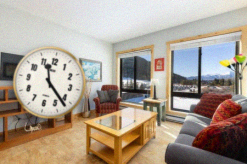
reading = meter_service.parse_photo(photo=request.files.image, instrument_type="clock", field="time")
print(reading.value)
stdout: 11:22
